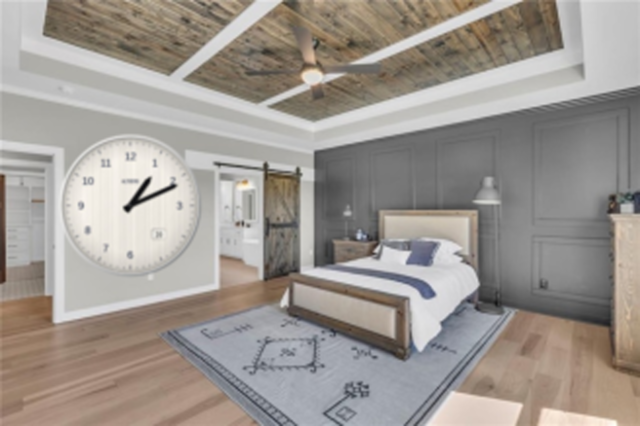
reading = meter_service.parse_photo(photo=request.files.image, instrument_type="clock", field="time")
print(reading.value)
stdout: 1:11
